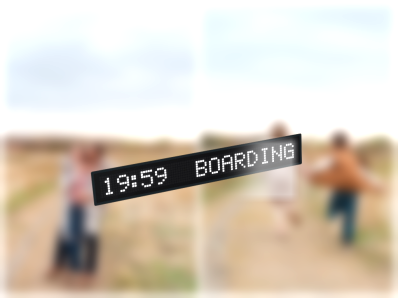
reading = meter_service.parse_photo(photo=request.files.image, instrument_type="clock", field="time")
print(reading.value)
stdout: 19:59
